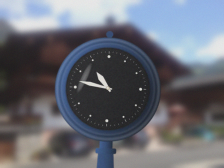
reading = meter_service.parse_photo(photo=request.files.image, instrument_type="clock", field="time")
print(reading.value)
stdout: 10:47
